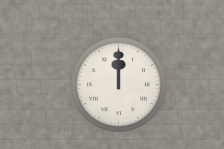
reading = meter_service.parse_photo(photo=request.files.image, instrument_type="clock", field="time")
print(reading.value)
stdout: 12:00
